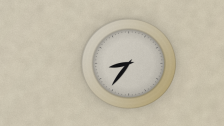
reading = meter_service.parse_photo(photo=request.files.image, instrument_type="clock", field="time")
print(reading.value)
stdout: 8:36
